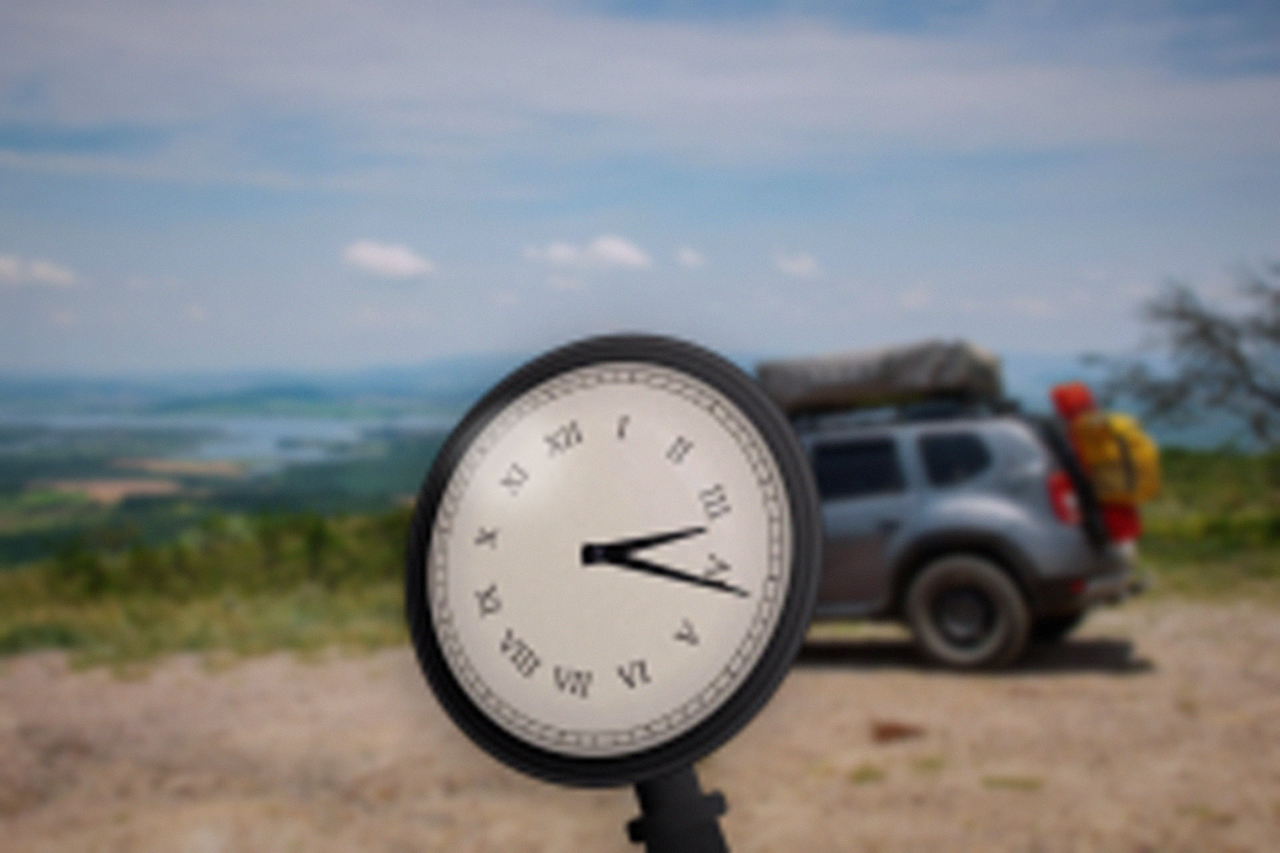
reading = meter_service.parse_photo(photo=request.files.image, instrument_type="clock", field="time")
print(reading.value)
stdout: 3:21
